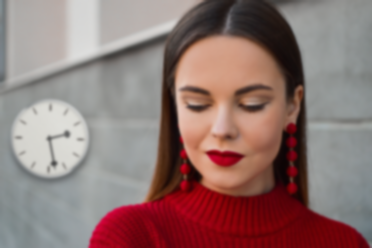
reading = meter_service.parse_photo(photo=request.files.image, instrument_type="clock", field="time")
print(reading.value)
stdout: 2:28
